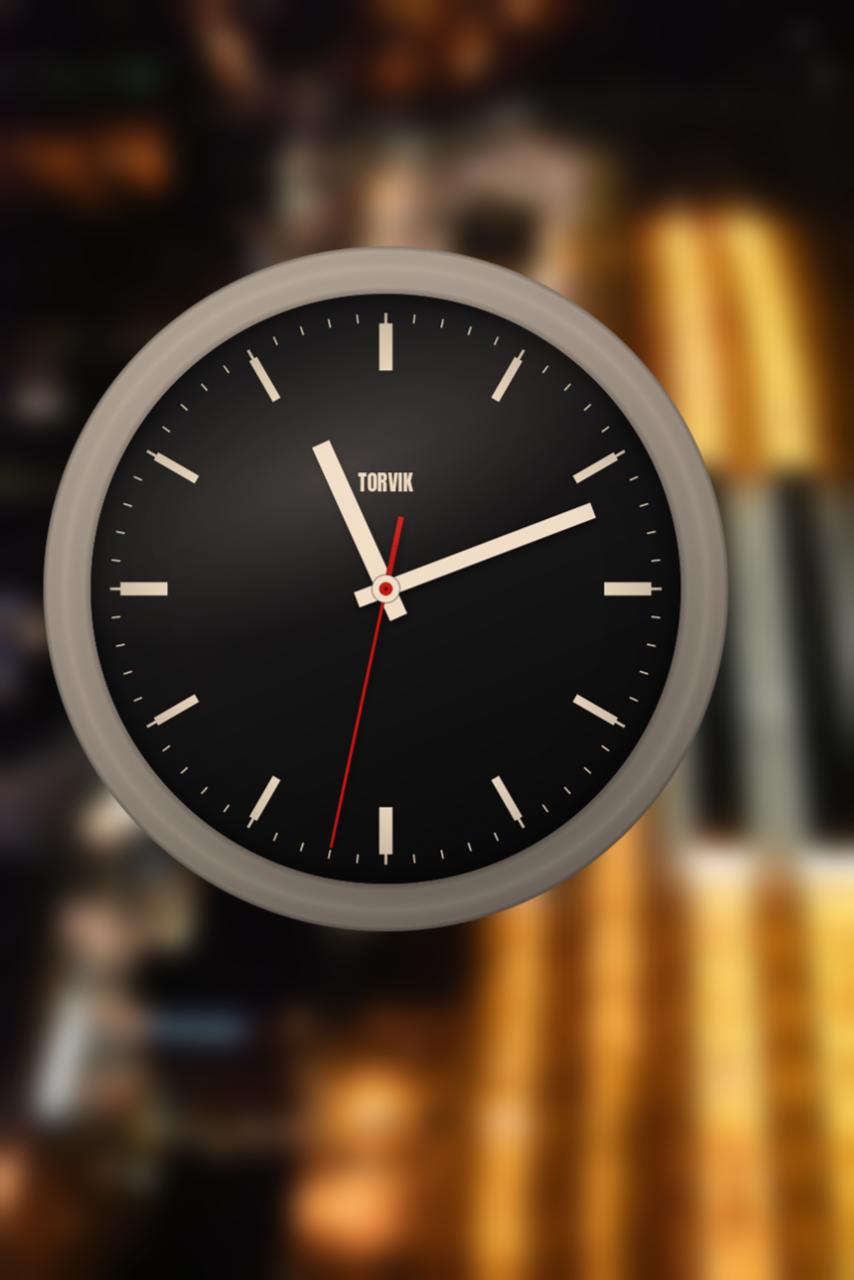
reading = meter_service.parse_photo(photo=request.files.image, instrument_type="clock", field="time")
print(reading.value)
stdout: 11:11:32
